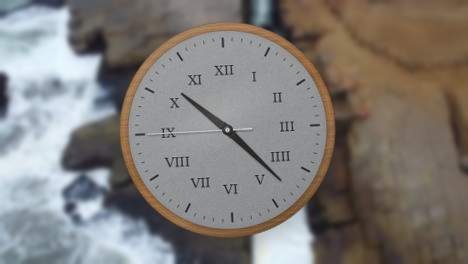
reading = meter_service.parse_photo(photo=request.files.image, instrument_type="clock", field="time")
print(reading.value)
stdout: 10:22:45
